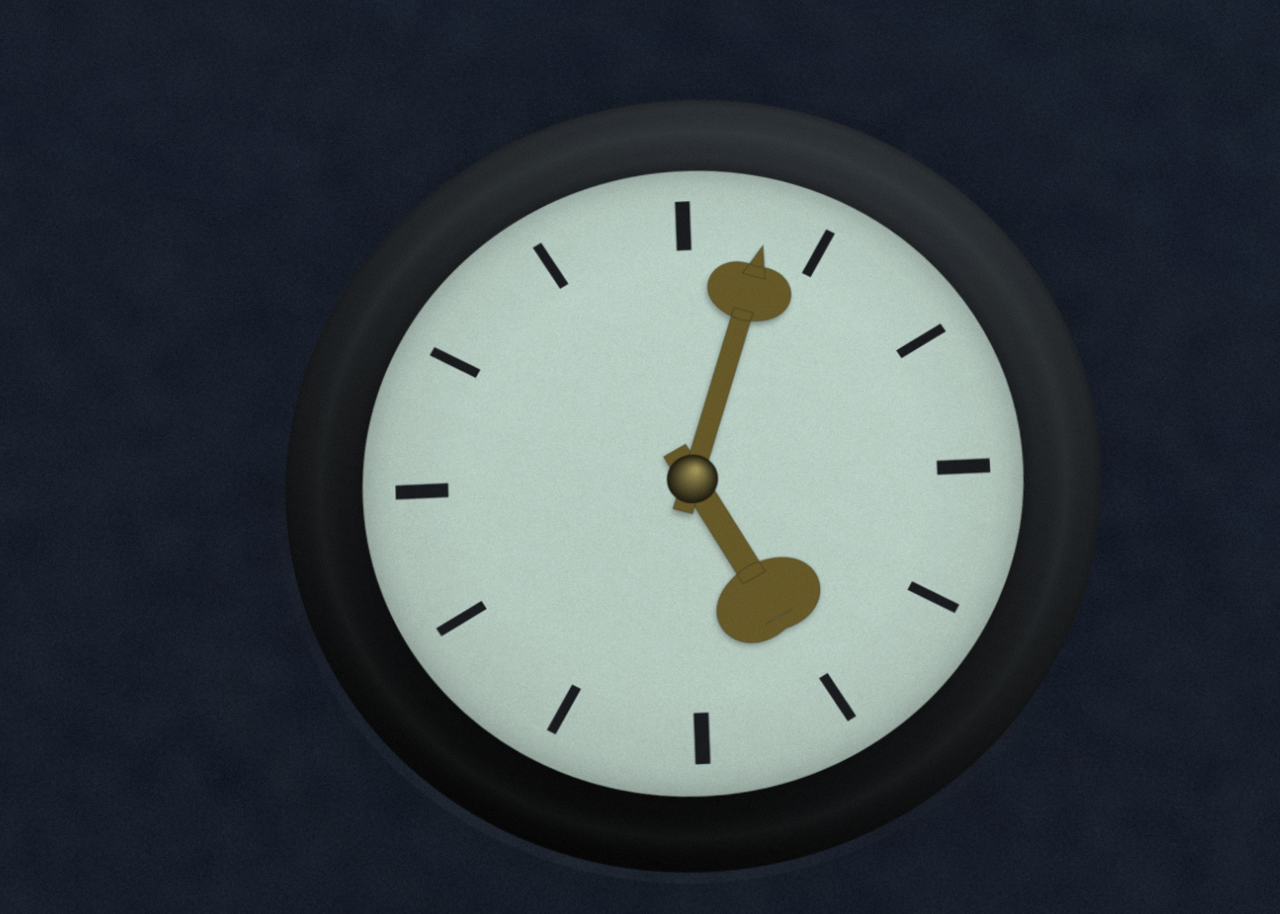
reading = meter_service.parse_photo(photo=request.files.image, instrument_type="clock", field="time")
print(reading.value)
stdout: 5:03
